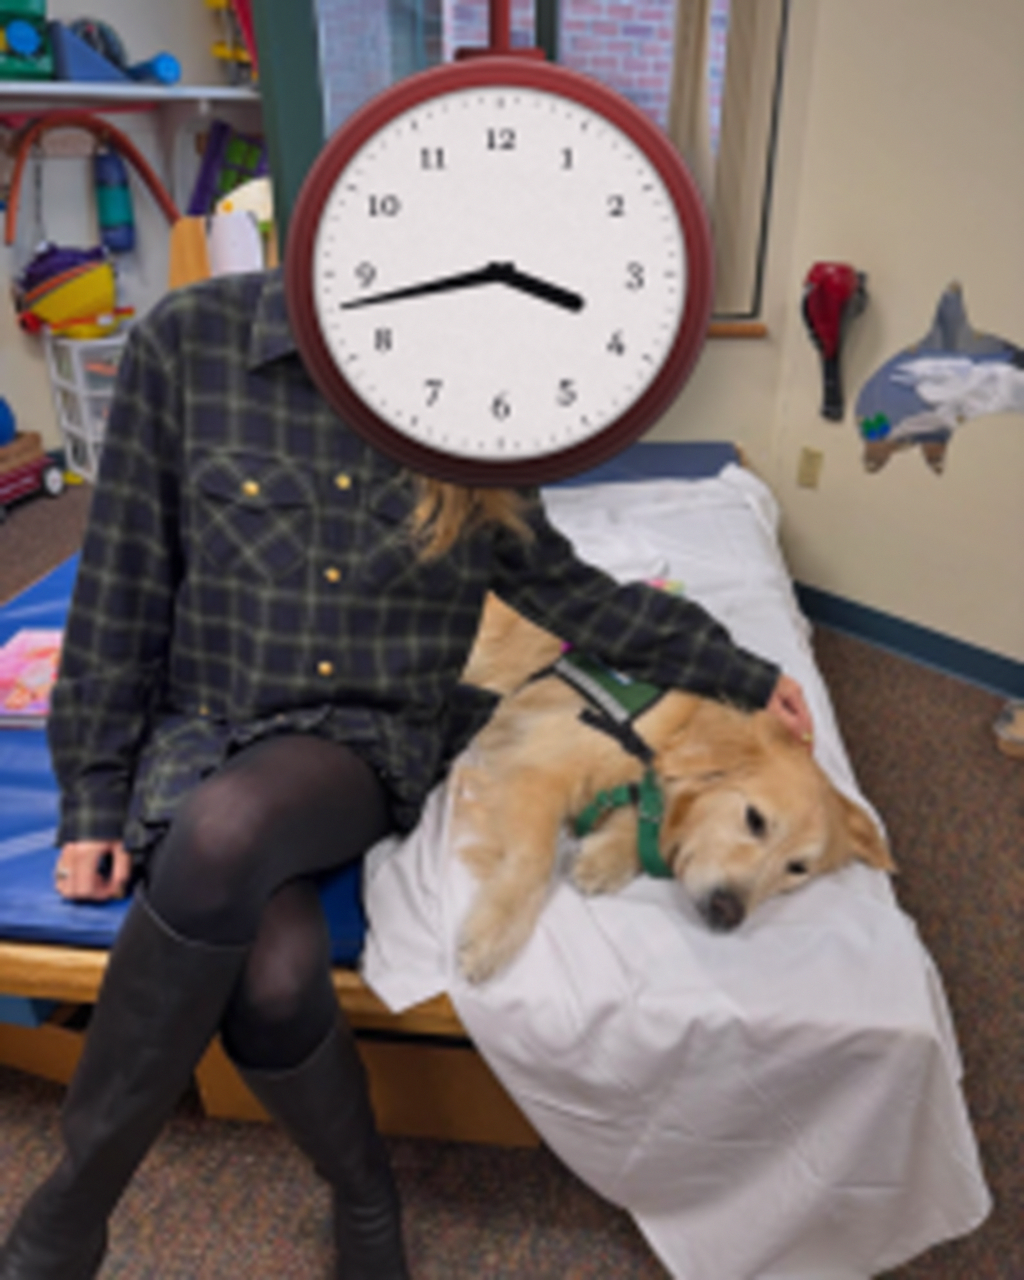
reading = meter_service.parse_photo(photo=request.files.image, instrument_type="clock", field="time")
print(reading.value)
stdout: 3:43
